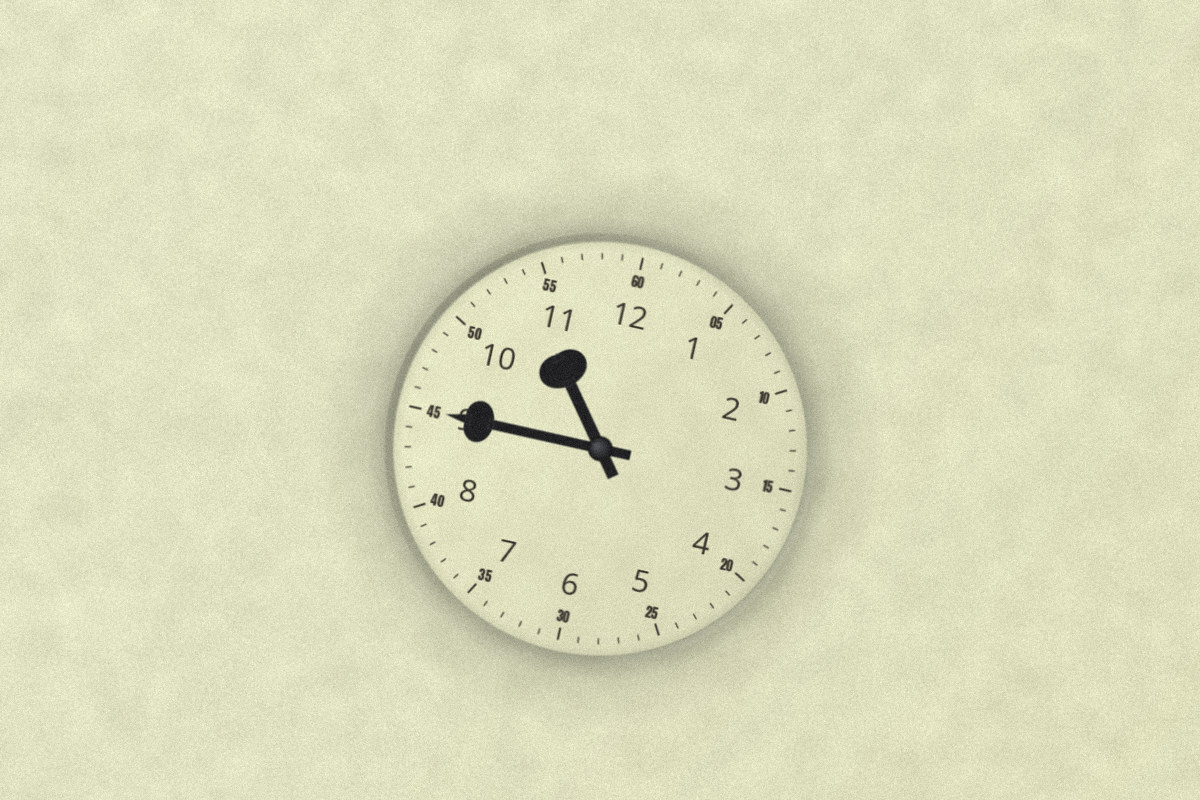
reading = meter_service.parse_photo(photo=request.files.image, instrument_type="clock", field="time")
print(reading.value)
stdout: 10:45
